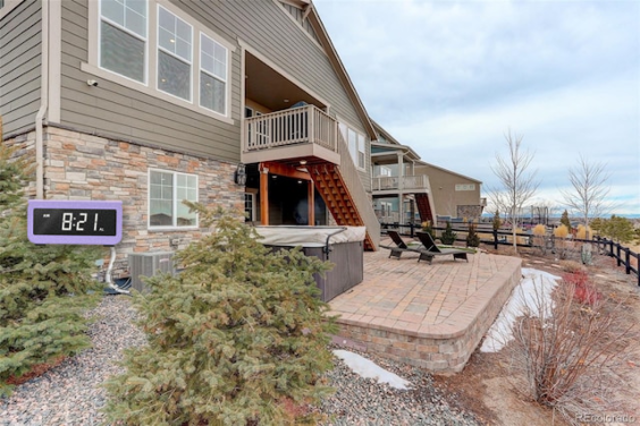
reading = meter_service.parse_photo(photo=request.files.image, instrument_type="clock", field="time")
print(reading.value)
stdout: 8:21
